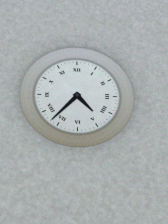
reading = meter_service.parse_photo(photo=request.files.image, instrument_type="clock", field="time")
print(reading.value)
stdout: 4:37
